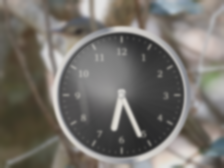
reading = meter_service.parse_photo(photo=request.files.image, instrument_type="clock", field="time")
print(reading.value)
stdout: 6:26
